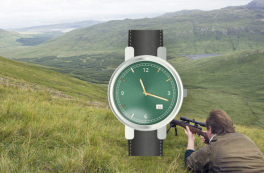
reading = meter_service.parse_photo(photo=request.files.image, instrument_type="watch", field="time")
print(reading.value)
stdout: 11:18
